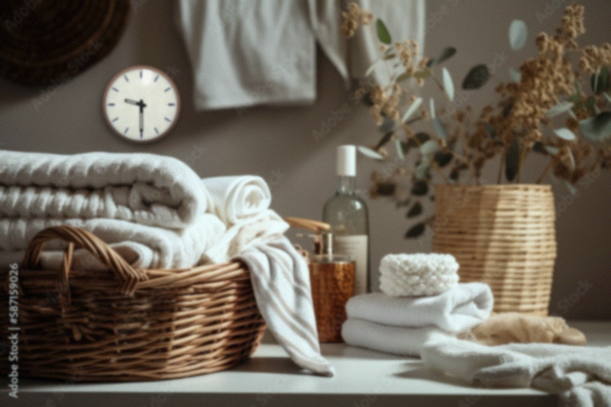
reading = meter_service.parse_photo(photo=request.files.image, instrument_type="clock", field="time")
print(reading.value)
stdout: 9:30
